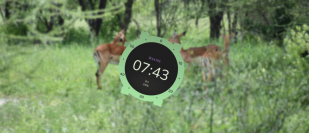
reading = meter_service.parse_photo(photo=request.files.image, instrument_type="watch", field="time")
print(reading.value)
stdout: 7:43
